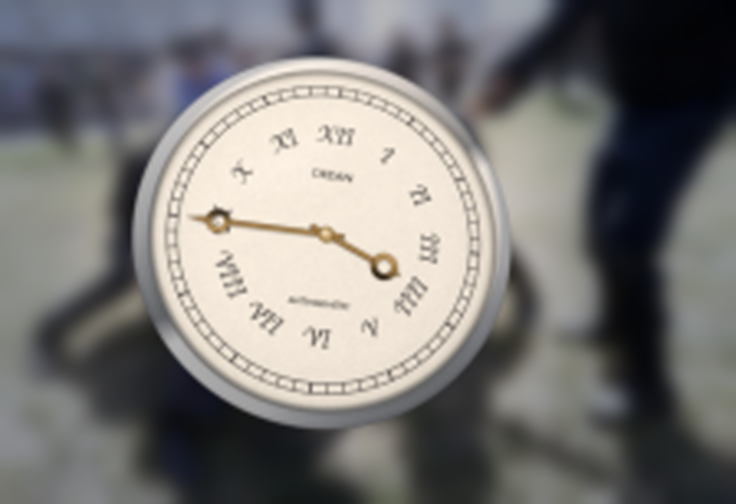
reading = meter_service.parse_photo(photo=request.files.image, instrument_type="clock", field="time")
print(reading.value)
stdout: 3:45
